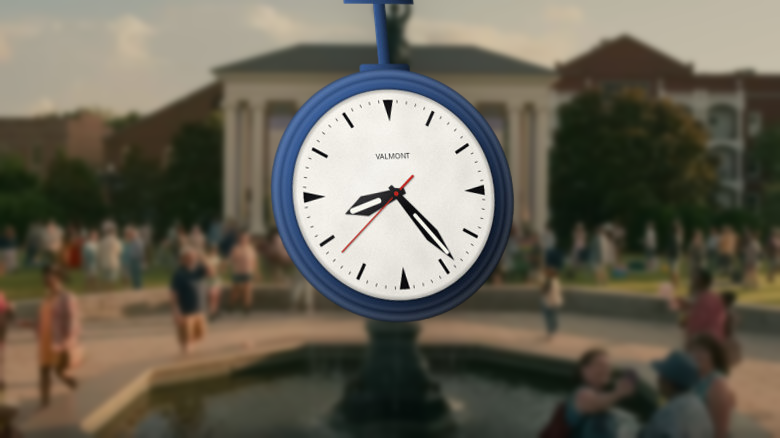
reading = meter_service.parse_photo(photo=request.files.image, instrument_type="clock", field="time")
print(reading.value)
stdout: 8:23:38
